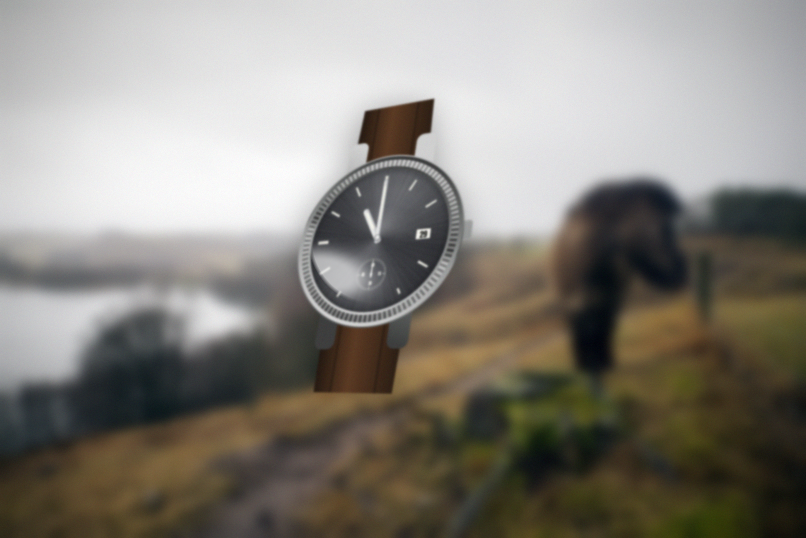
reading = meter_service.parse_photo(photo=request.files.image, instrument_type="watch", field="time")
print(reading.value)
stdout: 11:00
